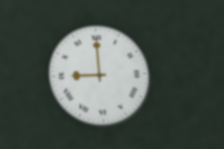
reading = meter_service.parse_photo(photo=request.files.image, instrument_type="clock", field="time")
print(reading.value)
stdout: 9:00
